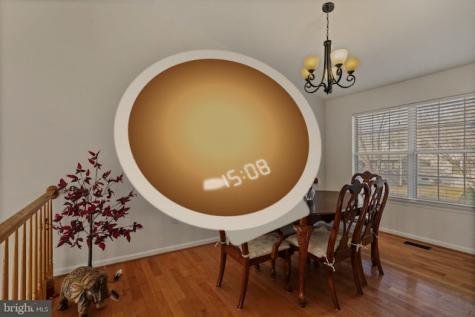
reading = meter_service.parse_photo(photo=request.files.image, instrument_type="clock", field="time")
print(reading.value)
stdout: 15:08
